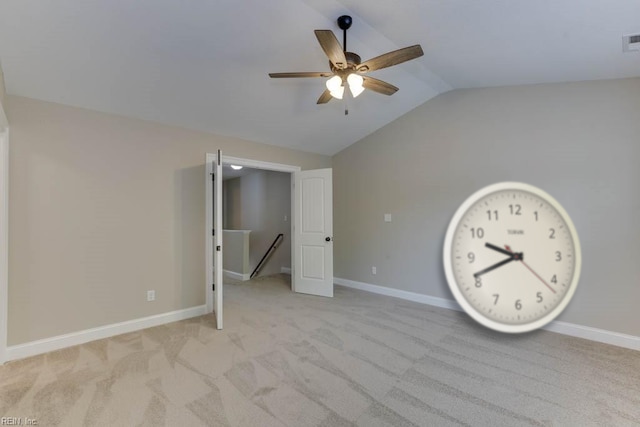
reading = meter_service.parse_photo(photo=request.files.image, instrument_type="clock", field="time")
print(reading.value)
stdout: 9:41:22
